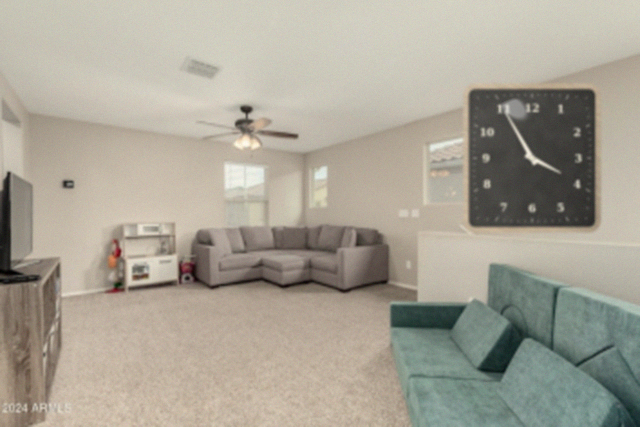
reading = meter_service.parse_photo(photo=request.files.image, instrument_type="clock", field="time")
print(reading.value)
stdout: 3:55
